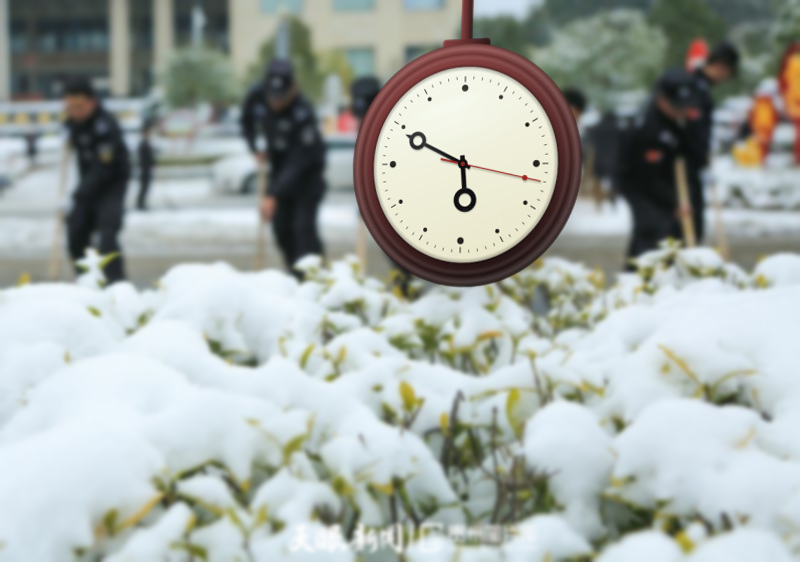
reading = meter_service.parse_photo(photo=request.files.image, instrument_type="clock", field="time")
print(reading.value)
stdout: 5:49:17
